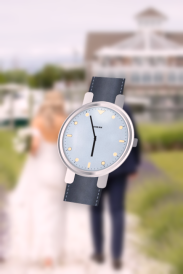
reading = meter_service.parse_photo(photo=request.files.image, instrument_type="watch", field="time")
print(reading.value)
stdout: 5:56
